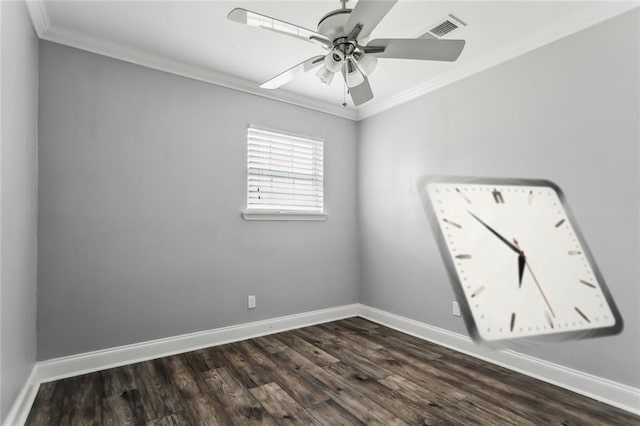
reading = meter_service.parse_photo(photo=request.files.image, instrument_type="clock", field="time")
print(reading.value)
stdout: 6:53:29
